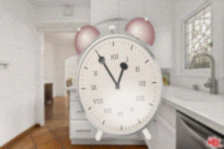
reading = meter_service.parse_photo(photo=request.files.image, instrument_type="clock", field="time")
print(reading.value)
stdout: 12:55
